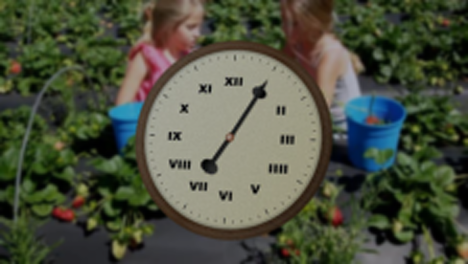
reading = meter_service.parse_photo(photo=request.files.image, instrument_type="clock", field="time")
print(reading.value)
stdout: 7:05
